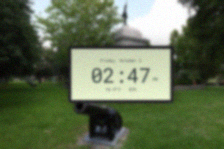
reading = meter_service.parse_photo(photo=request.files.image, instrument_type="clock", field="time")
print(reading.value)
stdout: 2:47
